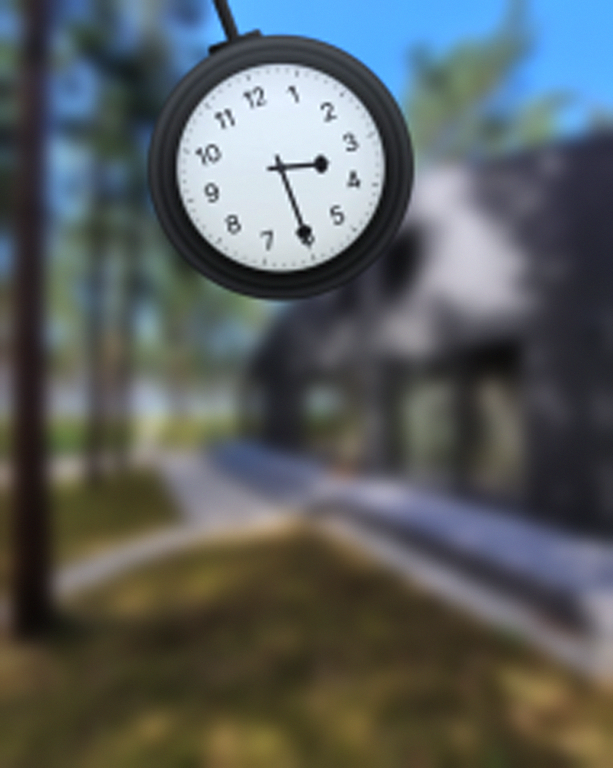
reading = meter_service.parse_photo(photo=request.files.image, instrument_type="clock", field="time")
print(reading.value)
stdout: 3:30
